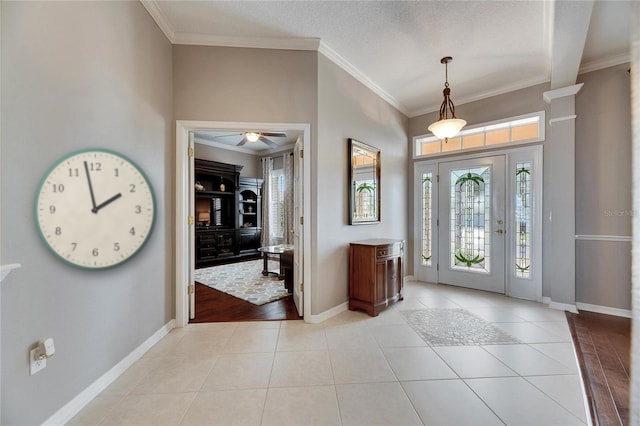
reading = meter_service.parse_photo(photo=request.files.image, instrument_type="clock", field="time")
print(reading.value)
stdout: 1:58
